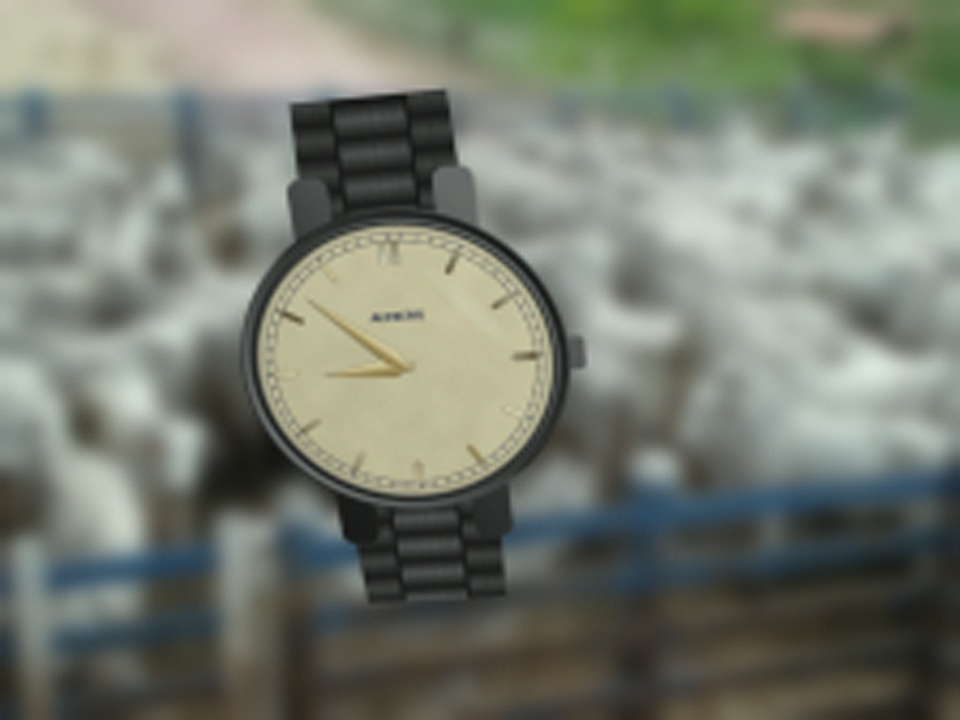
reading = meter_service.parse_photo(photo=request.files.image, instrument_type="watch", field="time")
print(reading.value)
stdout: 8:52
